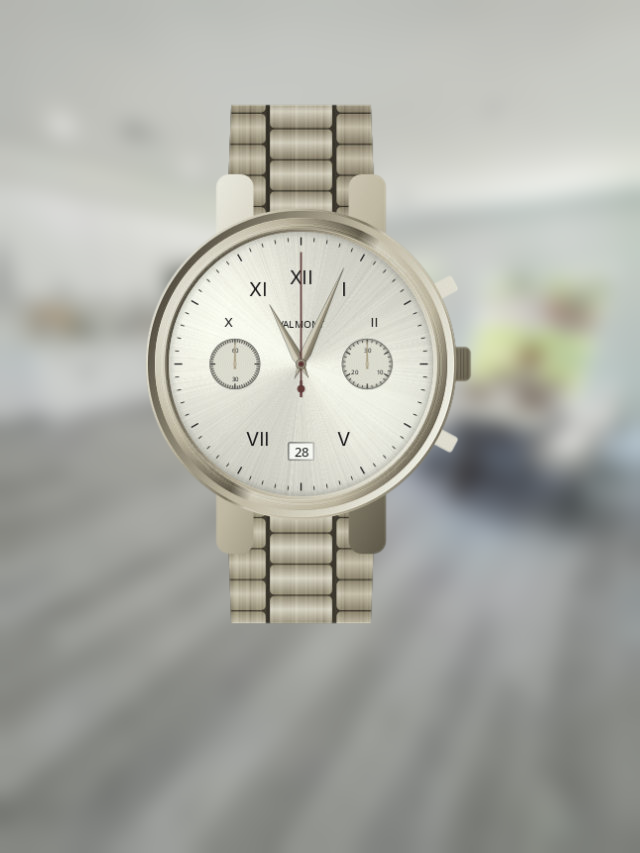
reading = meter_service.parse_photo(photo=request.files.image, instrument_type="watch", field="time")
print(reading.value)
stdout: 11:04
